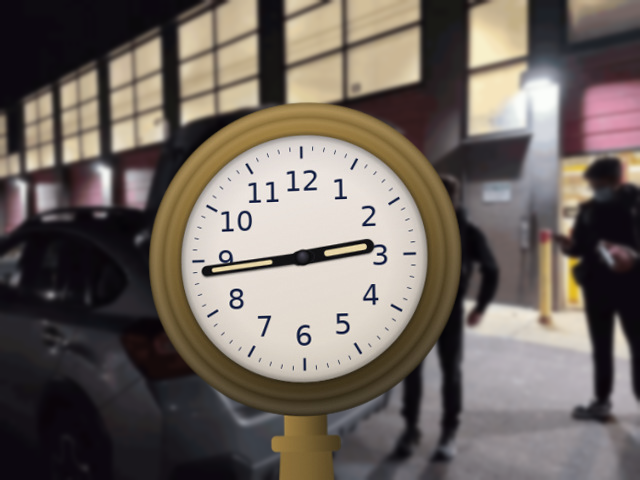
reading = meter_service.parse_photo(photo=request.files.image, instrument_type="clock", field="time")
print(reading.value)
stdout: 2:44
